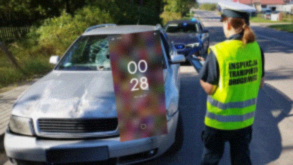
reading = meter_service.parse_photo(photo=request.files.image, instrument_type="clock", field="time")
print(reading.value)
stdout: 0:28
